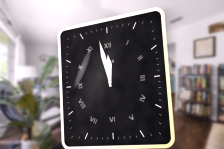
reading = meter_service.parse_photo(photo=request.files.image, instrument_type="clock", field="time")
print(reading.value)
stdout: 11:58
